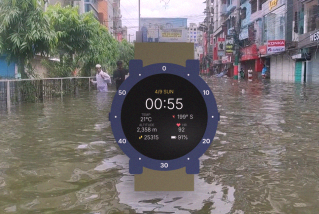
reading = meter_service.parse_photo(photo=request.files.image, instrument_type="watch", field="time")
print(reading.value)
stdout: 0:55
